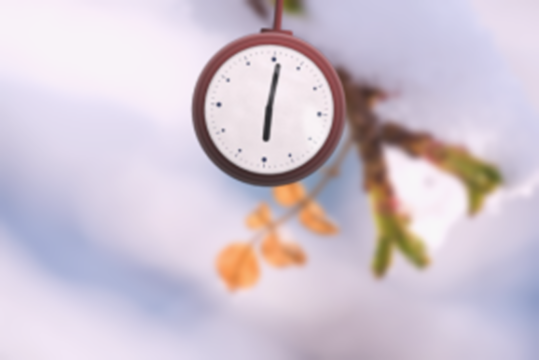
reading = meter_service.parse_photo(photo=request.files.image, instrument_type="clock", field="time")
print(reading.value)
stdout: 6:01
